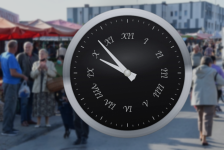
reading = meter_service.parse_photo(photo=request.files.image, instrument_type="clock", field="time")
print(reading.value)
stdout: 9:53
